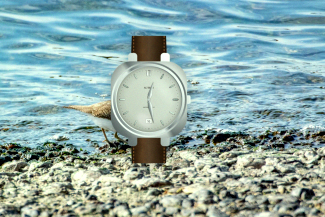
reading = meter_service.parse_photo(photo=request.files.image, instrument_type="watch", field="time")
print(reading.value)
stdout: 12:28
